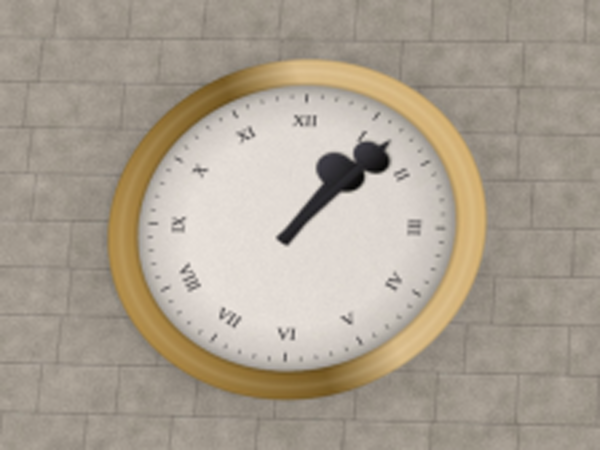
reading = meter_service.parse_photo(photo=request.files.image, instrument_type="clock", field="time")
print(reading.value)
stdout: 1:07
